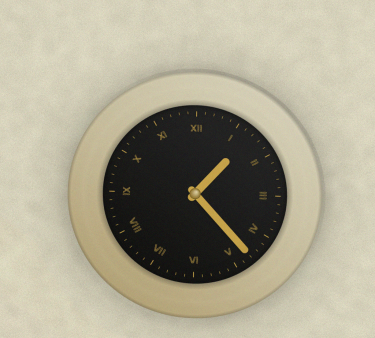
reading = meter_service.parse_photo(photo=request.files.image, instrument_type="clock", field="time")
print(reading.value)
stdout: 1:23
